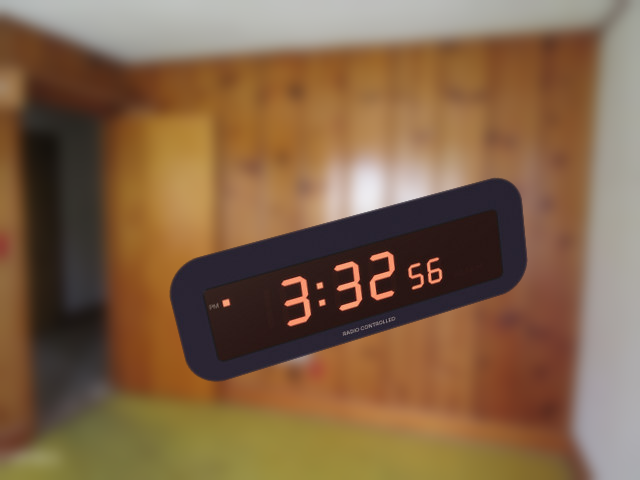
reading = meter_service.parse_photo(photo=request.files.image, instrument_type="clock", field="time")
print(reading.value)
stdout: 3:32:56
